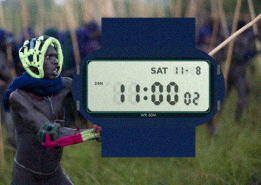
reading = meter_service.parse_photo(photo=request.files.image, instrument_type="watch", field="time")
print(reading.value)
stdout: 11:00:02
